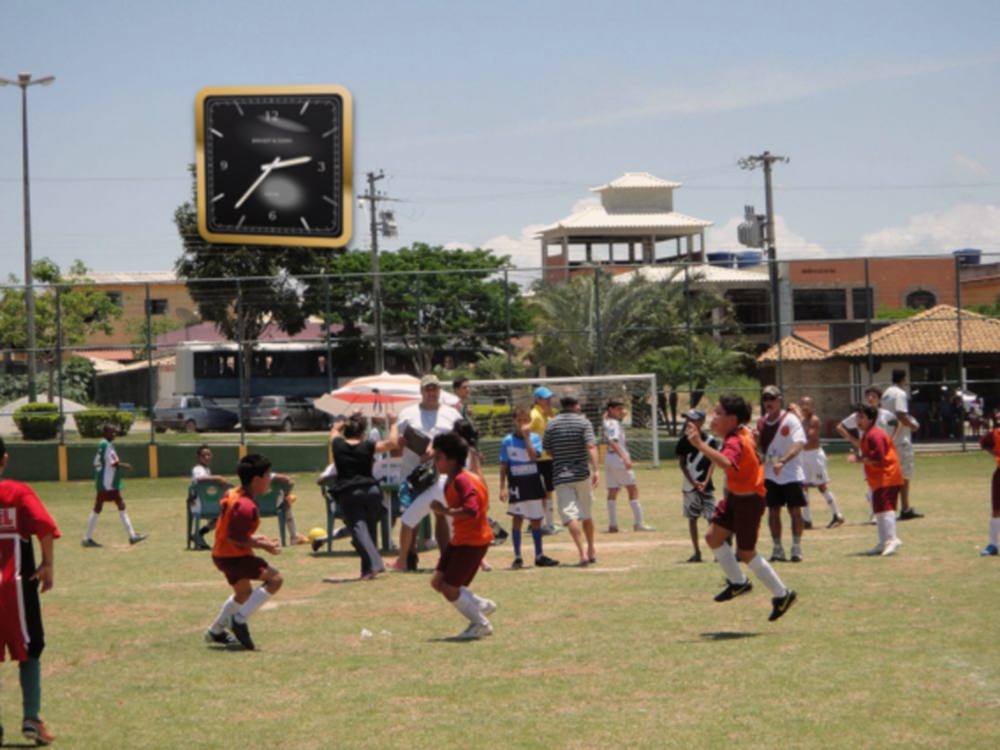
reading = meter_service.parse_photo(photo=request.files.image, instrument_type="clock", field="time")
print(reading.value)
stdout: 2:37
